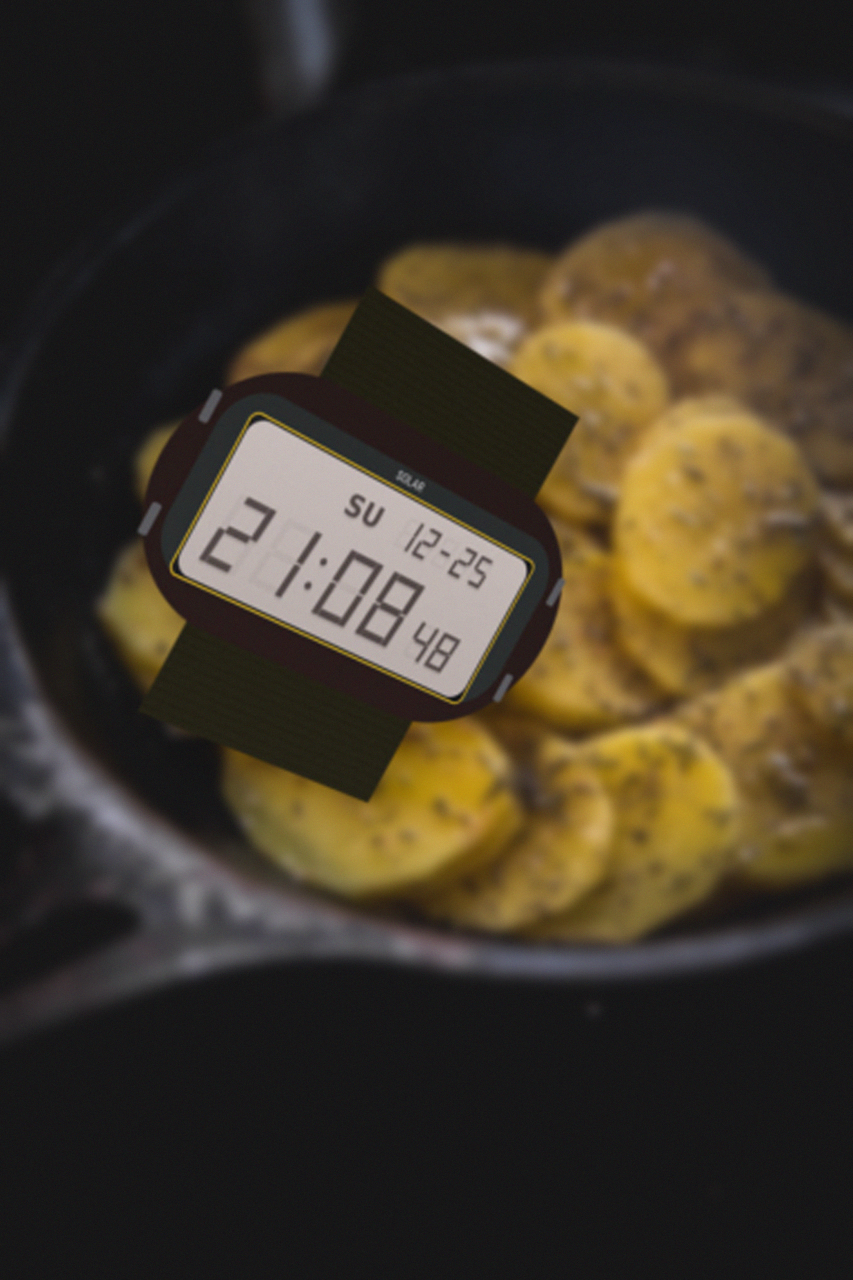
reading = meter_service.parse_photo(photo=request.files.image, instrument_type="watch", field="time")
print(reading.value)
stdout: 21:08:48
